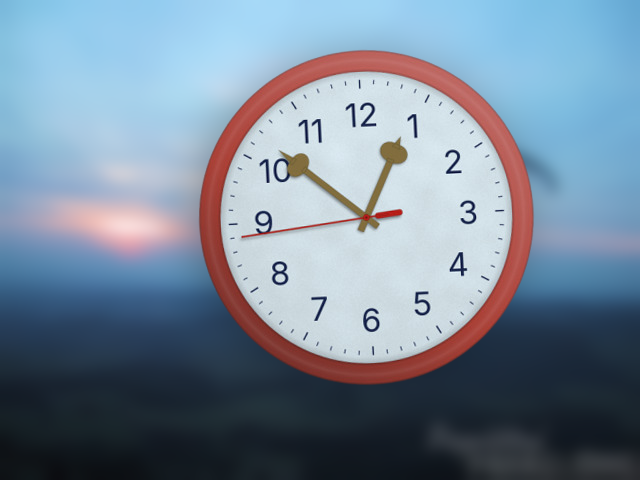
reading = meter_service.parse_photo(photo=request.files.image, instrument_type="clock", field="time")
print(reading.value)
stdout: 12:51:44
